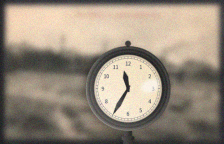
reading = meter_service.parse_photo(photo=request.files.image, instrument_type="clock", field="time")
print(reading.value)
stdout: 11:35
